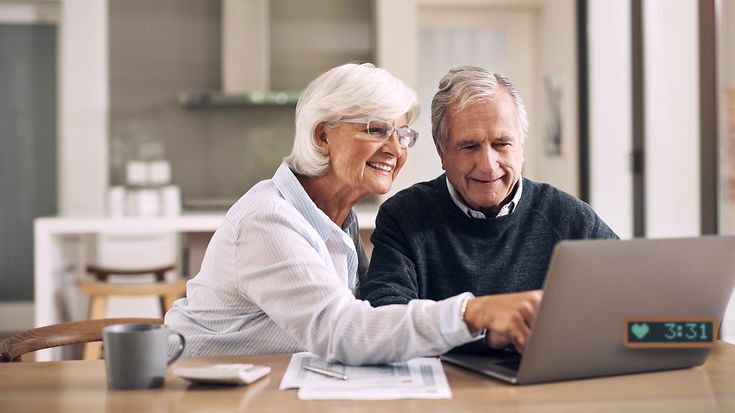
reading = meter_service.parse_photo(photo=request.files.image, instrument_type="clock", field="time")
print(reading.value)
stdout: 3:31
